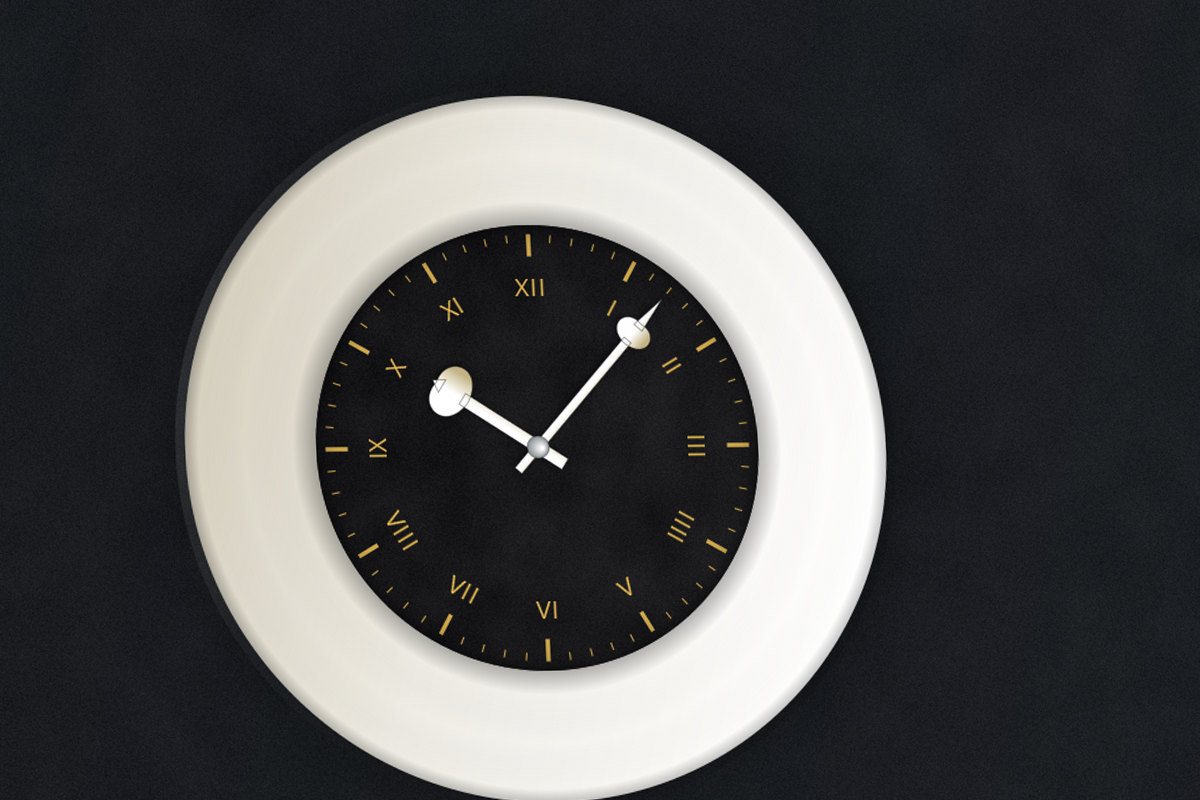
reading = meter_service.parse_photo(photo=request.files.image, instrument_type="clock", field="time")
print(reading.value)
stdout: 10:07
